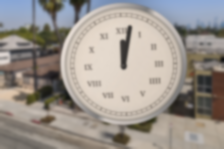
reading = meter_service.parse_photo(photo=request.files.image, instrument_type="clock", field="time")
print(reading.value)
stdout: 12:02
